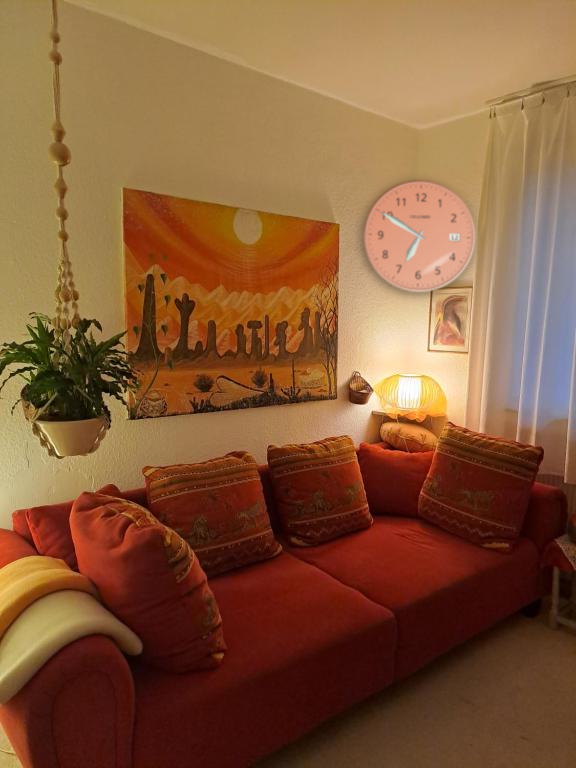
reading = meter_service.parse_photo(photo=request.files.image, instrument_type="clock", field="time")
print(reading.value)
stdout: 6:50
